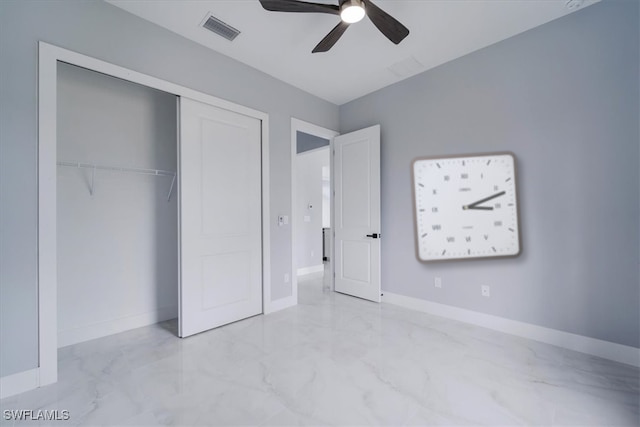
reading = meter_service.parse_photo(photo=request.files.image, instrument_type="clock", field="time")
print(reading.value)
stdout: 3:12
